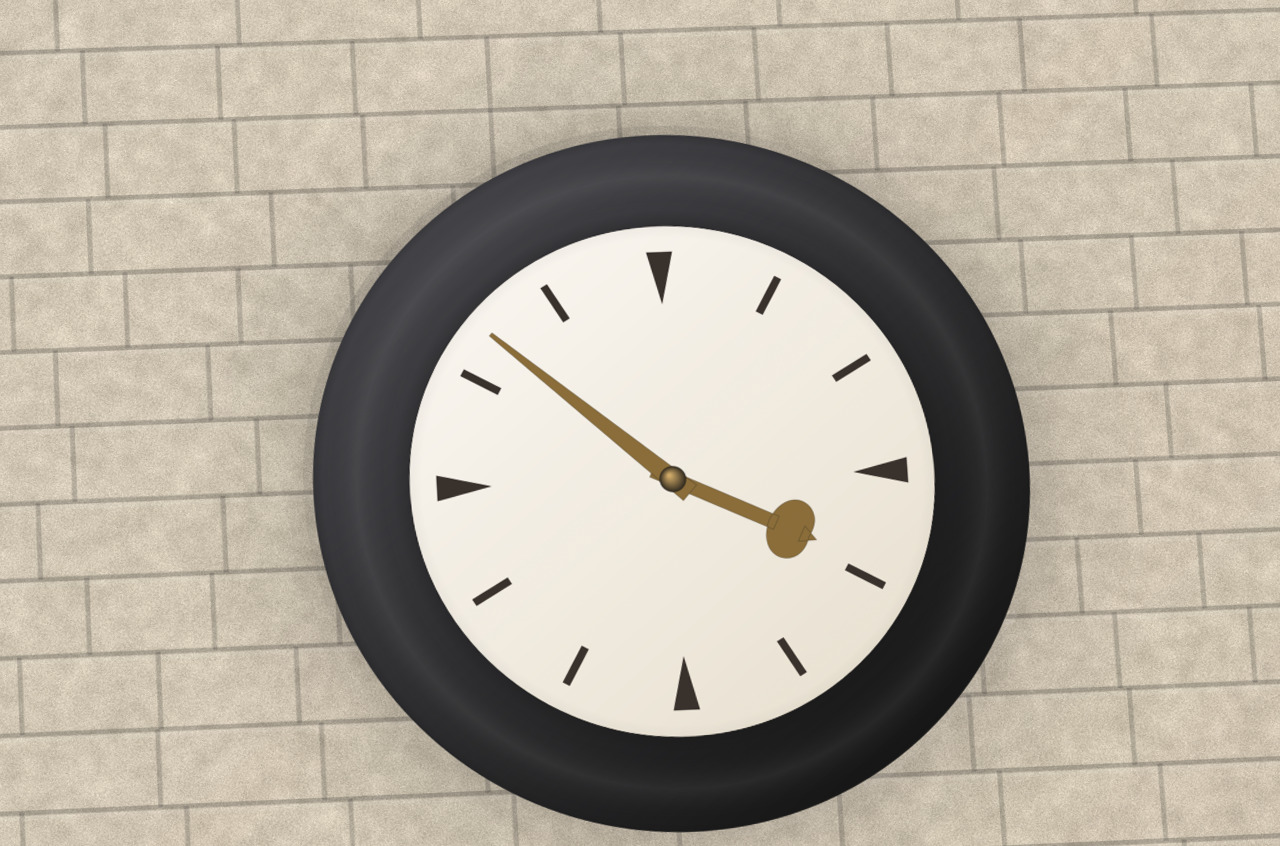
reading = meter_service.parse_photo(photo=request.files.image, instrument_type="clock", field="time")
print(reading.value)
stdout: 3:52
